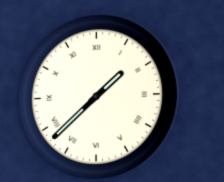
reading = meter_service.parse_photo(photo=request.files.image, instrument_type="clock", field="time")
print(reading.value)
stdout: 1:38
